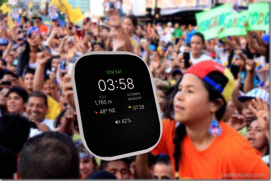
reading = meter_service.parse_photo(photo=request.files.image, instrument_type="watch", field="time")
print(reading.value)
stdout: 3:58
